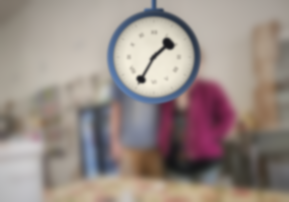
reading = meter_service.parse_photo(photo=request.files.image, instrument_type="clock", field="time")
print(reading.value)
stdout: 1:35
